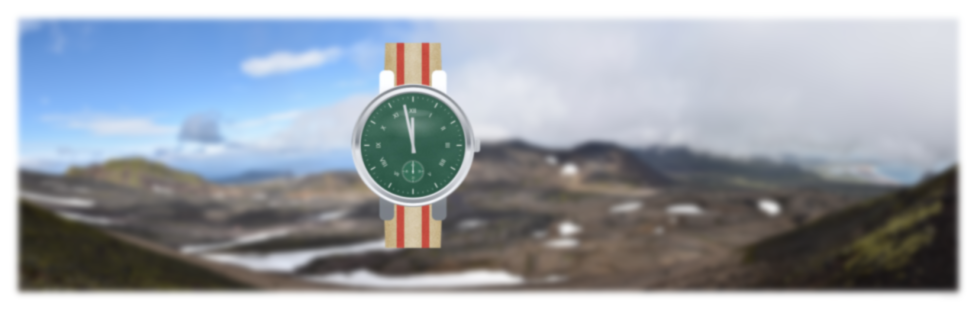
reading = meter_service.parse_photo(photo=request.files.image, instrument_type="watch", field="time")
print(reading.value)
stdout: 11:58
